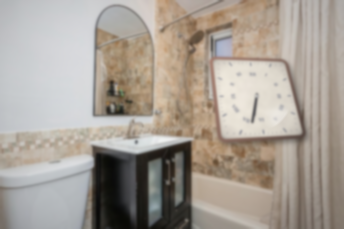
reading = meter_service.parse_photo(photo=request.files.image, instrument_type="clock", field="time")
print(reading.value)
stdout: 6:33
